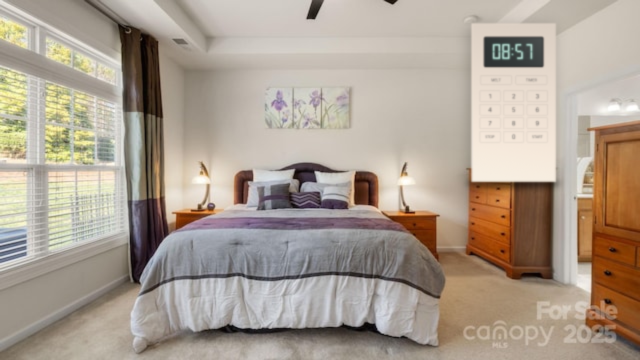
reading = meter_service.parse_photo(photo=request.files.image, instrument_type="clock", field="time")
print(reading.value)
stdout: 8:57
